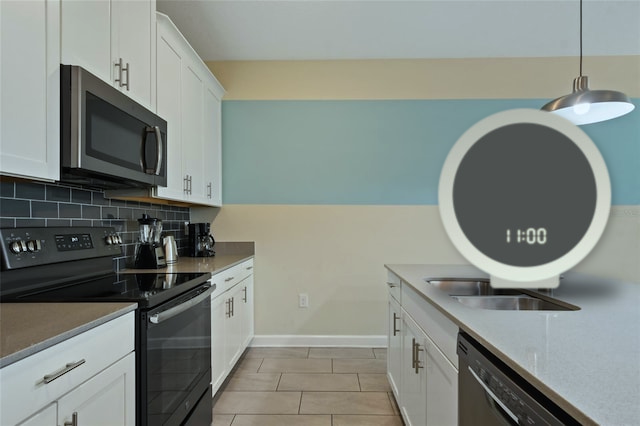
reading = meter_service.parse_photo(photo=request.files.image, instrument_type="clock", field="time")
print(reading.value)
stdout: 11:00
